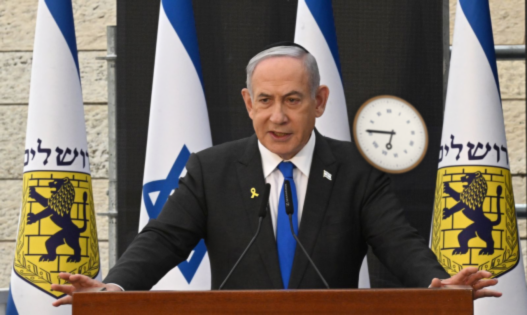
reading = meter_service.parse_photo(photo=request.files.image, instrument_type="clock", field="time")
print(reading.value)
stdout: 6:46
